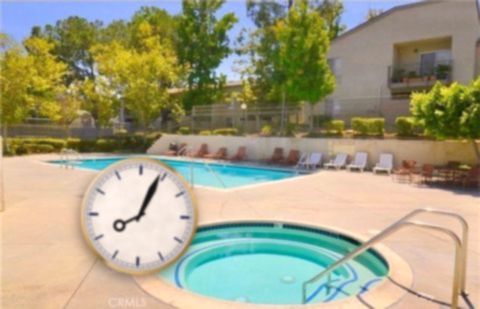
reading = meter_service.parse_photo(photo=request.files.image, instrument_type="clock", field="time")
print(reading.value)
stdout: 8:04
